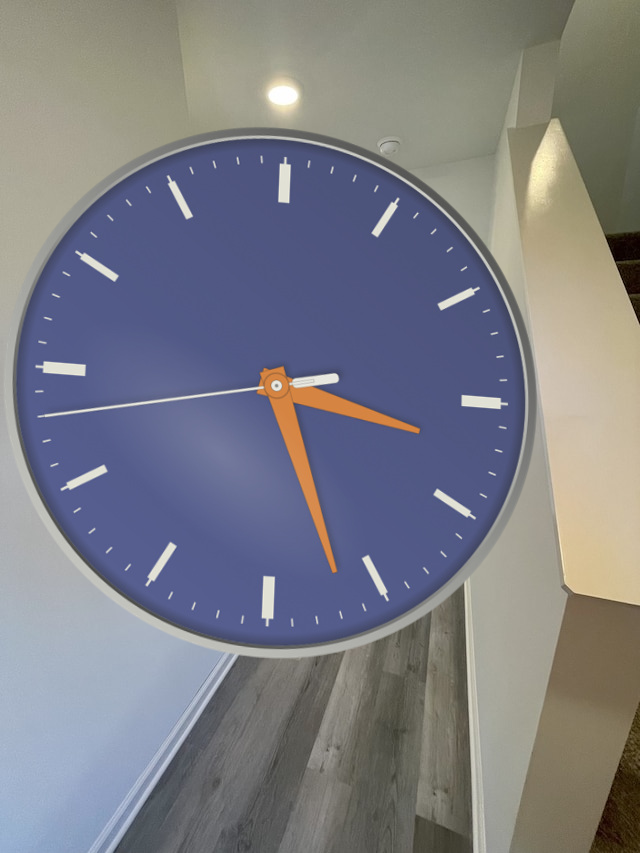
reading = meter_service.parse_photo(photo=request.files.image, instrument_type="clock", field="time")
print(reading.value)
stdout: 3:26:43
